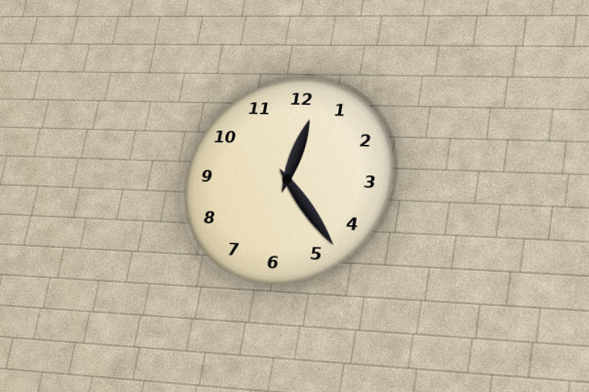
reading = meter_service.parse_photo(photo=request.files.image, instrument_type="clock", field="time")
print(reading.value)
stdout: 12:23
